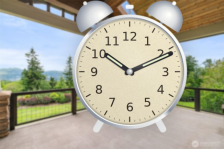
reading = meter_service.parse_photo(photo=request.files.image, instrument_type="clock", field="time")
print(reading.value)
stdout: 10:11
